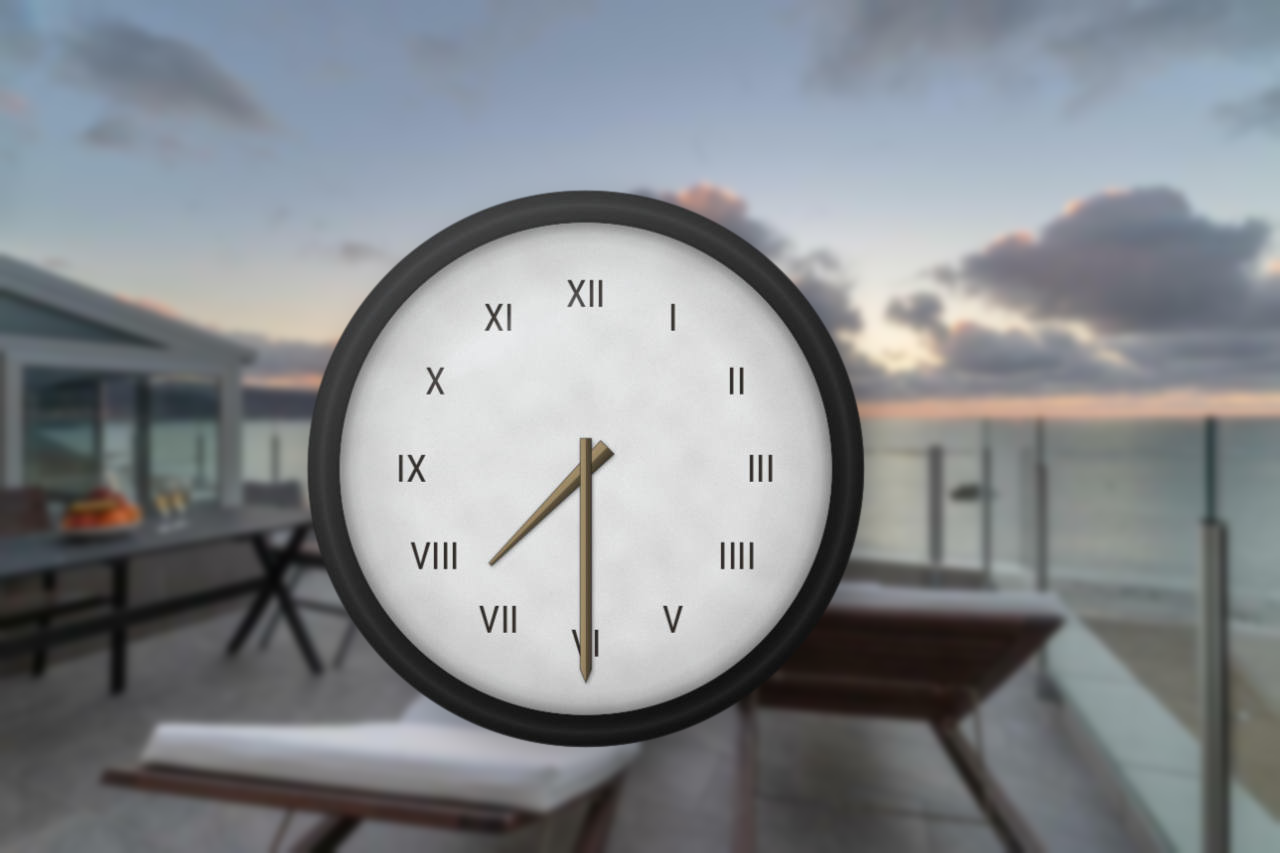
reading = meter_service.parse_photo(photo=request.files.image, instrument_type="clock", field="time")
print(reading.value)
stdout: 7:30
